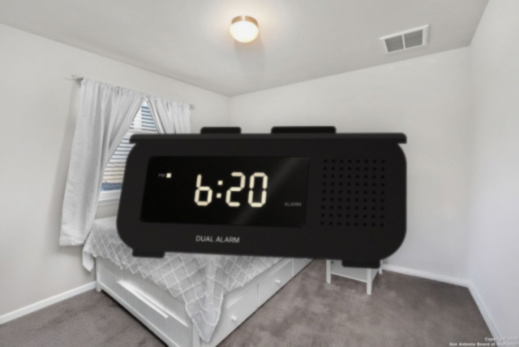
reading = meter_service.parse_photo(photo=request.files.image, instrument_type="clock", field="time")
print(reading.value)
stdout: 6:20
